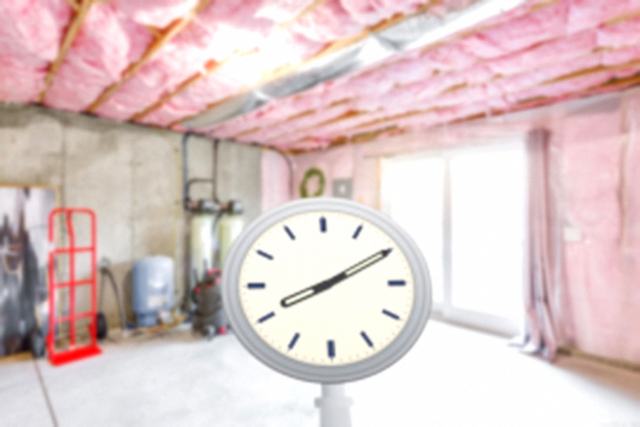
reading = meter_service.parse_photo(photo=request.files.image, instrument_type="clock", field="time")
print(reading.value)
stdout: 8:10
